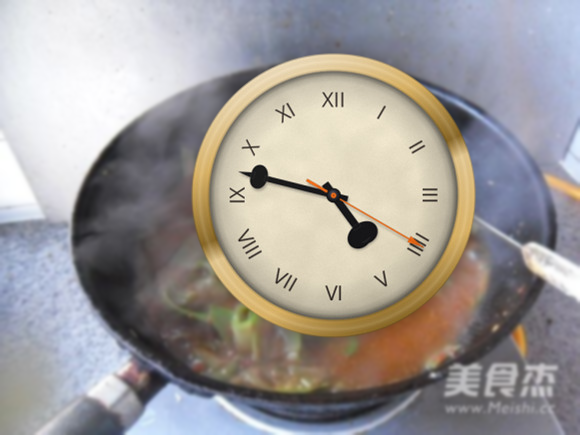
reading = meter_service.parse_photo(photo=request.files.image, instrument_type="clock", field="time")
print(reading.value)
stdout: 4:47:20
